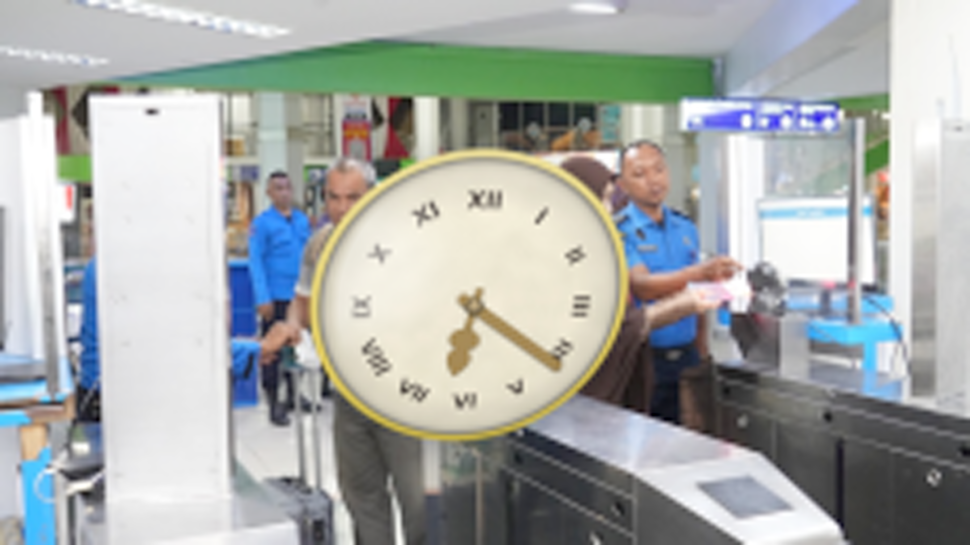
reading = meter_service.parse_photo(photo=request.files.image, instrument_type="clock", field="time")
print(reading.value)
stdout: 6:21
